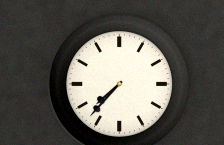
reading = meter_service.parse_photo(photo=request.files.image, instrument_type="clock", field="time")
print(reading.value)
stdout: 7:37
